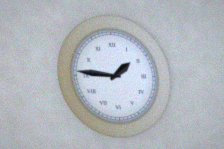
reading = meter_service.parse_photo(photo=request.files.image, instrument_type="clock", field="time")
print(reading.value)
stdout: 1:46
